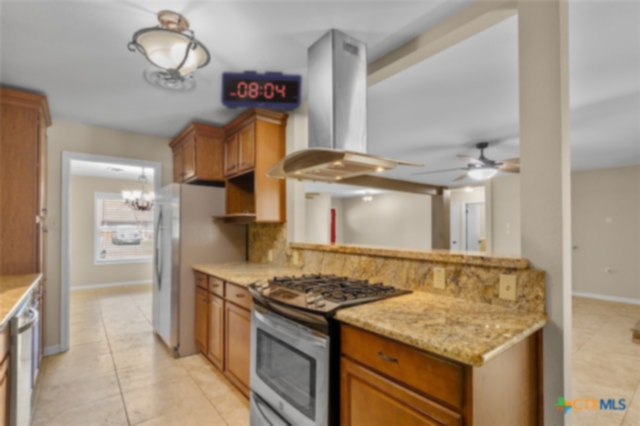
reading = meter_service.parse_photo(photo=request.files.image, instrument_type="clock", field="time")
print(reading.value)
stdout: 8:04
